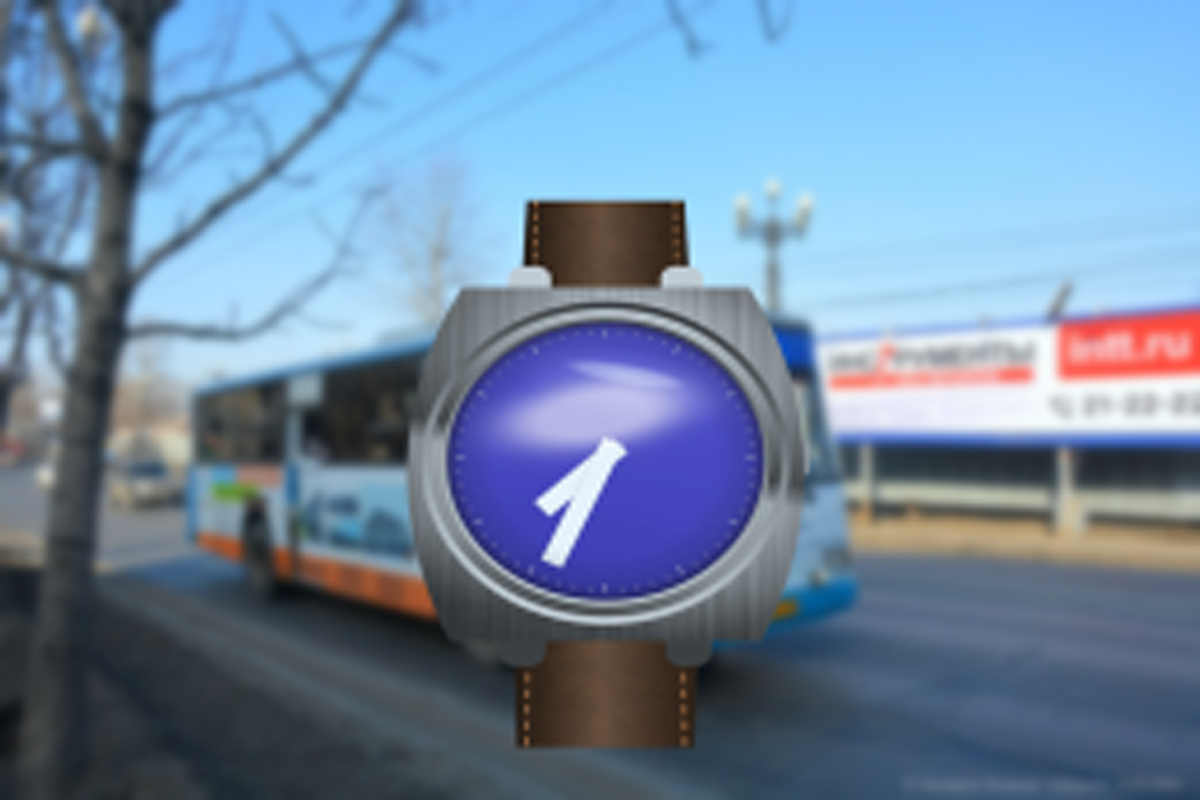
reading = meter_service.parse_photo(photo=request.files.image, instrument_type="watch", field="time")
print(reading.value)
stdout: 7:34
